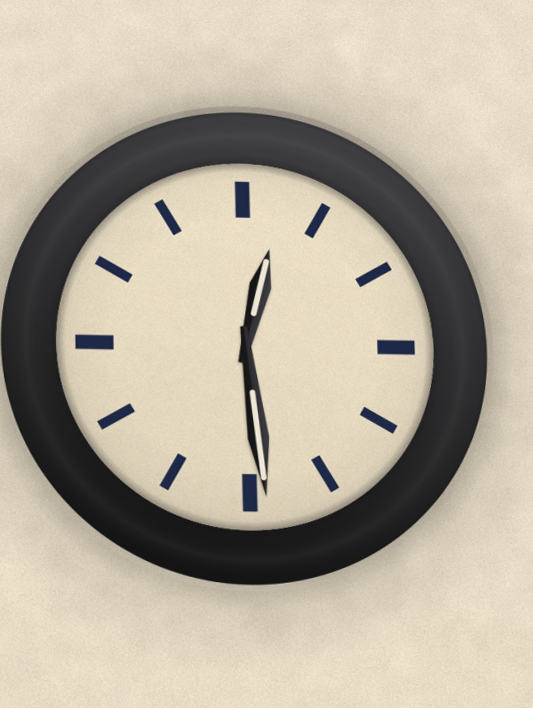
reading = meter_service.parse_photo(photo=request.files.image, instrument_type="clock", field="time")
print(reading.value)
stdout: 12:29
